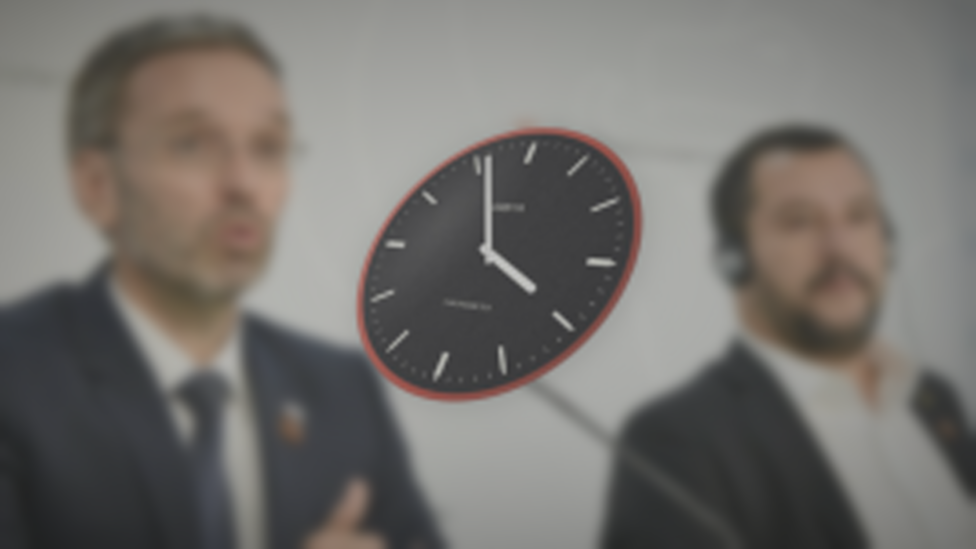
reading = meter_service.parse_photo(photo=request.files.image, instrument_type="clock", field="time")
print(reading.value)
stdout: 3:56
